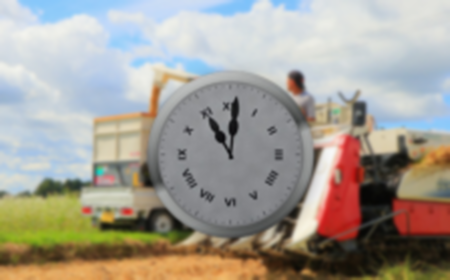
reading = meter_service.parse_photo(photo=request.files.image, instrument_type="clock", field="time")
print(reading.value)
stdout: 11:01
